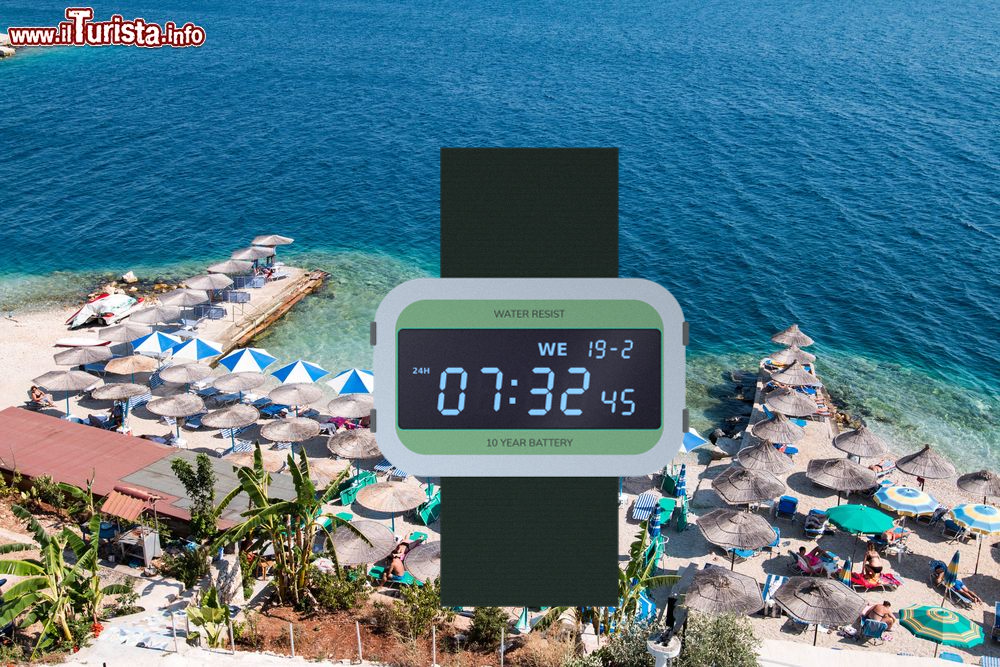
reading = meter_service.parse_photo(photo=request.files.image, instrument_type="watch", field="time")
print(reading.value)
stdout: 7:32:45
